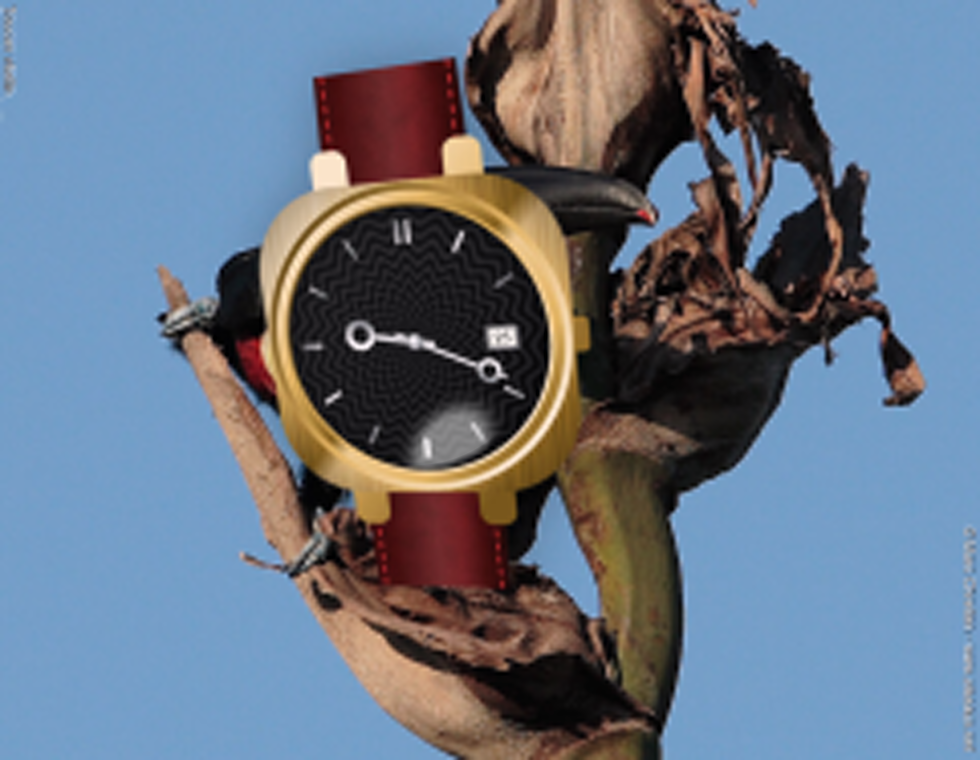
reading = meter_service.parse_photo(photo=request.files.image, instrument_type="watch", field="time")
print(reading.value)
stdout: 9:19
